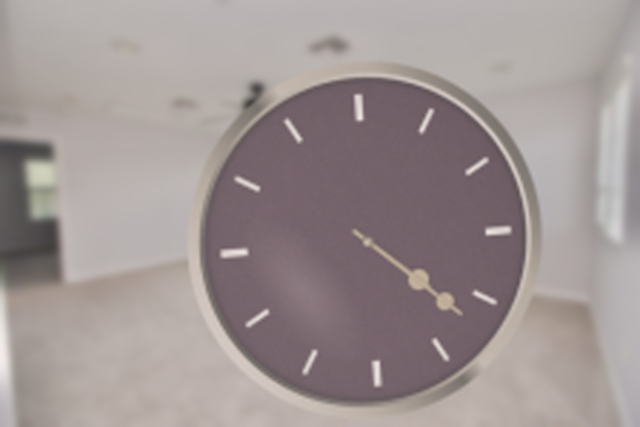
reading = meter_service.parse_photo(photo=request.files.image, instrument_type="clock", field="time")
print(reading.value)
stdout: 4:22
